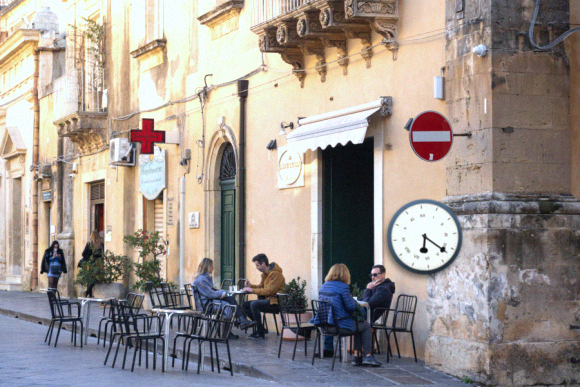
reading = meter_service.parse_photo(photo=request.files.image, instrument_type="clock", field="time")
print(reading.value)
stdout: 6:22
